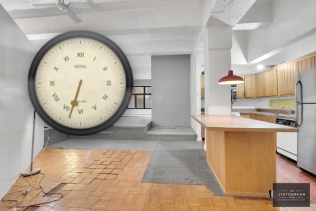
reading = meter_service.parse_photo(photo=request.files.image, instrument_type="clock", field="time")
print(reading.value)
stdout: 6:33
